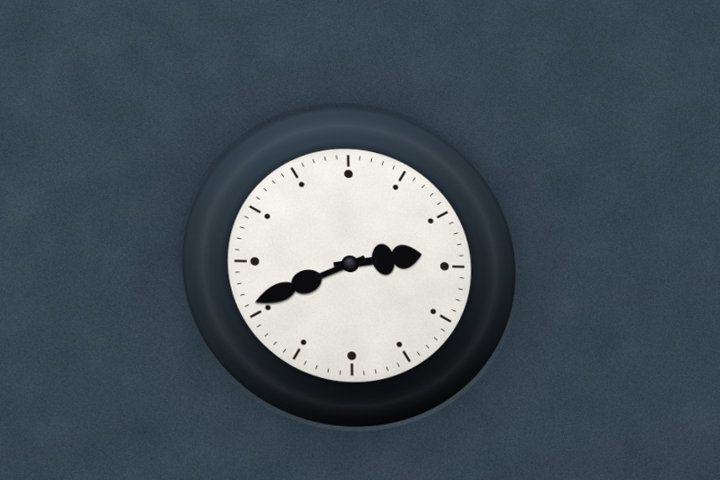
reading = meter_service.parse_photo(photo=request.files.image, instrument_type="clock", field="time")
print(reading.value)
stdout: 2:41
